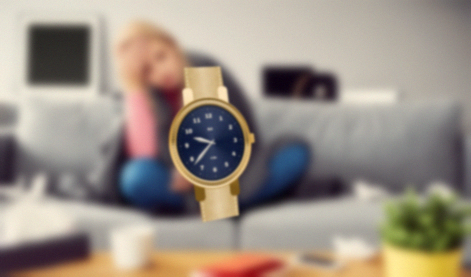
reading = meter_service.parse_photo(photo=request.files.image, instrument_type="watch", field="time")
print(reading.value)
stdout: 9:38
